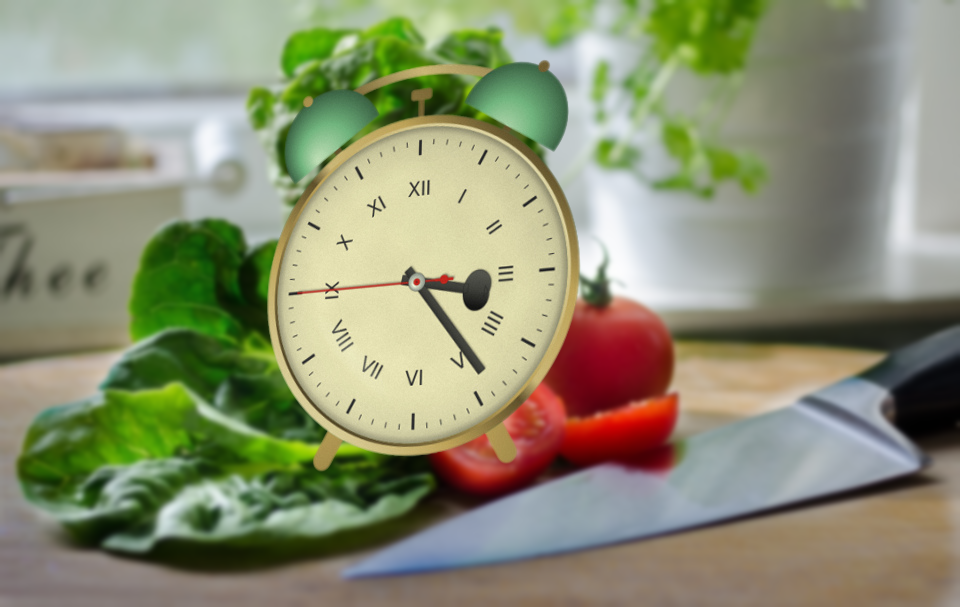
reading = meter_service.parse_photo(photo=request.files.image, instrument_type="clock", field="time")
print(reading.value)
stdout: 3:23:45
